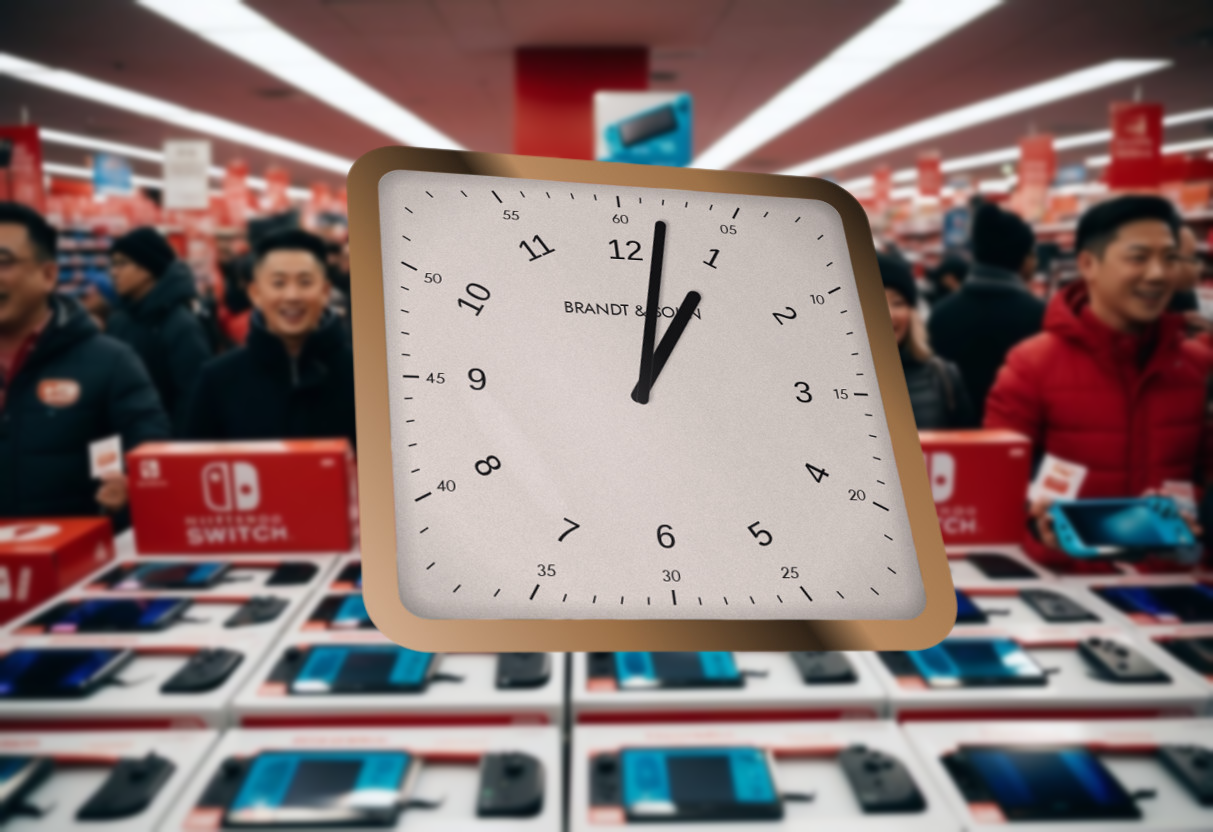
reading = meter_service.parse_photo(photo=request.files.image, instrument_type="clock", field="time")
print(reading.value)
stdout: 1:02
